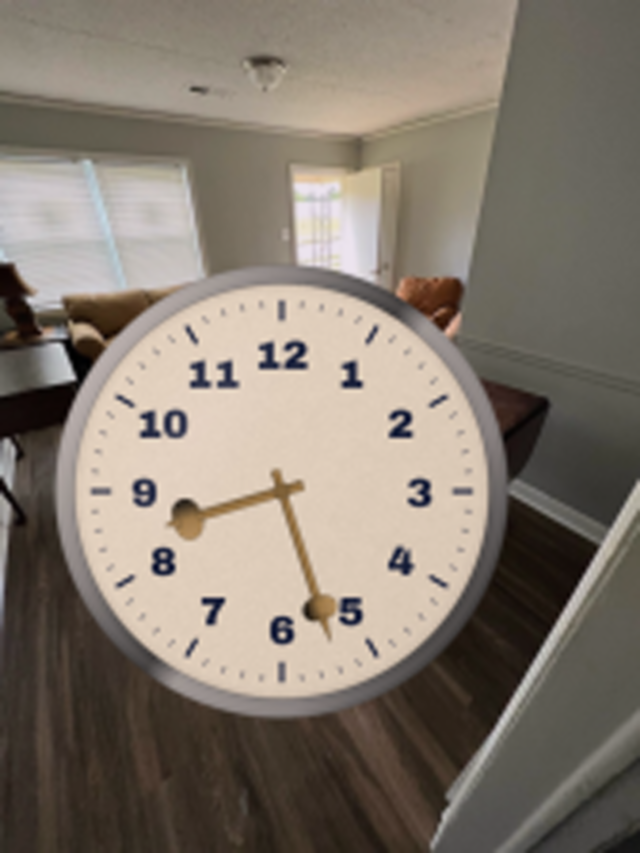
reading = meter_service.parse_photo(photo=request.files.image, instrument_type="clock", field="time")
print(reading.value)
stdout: 8:27
